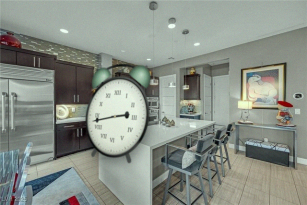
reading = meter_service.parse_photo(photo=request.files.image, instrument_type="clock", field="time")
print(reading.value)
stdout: 2:43
